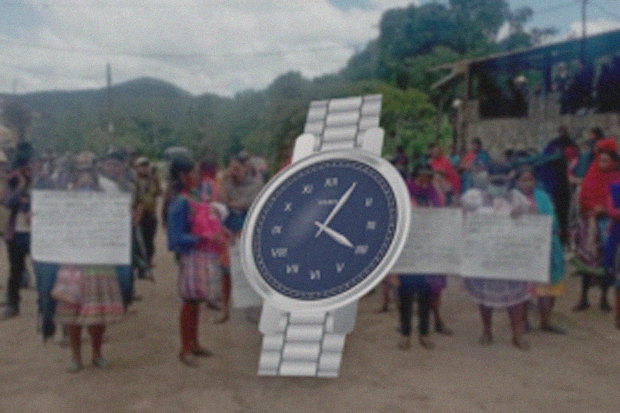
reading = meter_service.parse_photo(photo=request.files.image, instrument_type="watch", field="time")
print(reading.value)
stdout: 4:05
